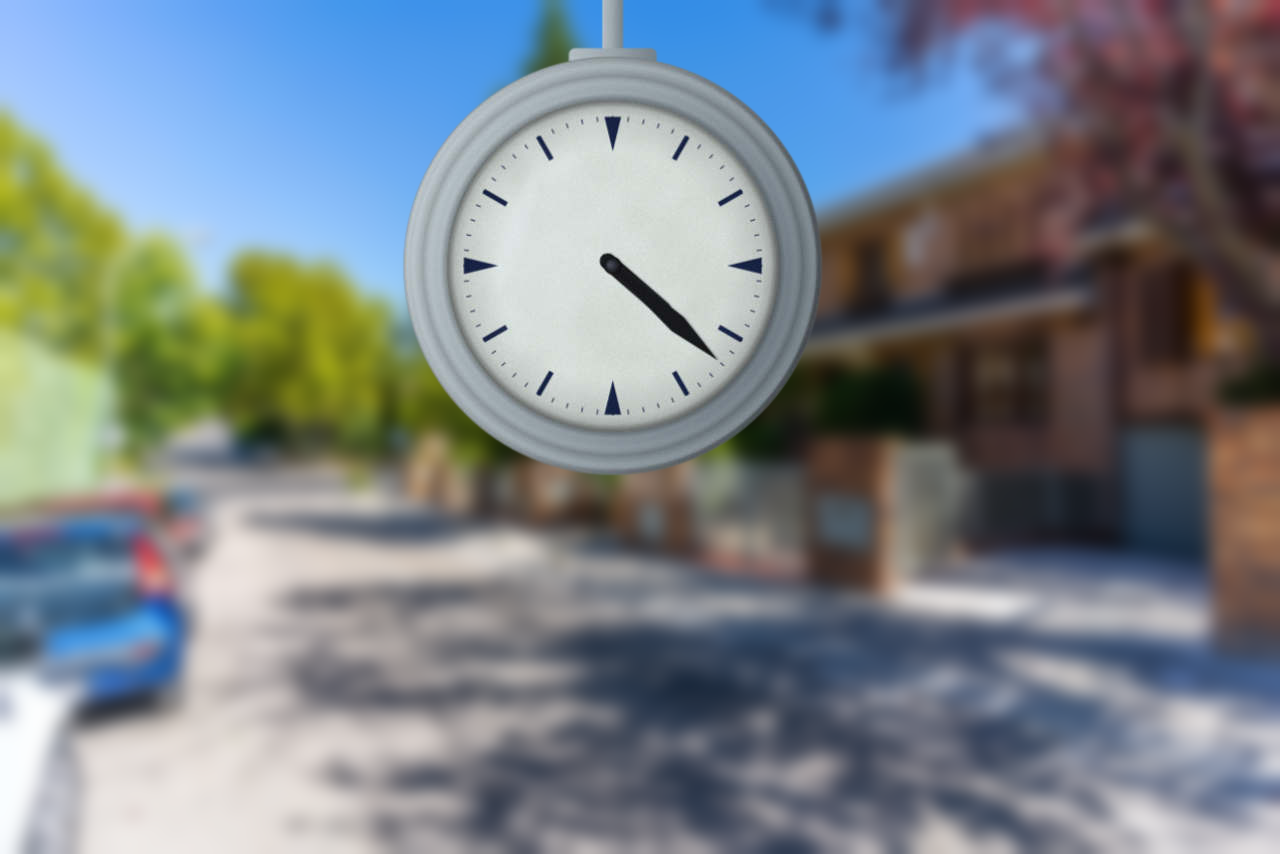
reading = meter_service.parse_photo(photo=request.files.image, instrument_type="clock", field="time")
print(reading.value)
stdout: 4:22
